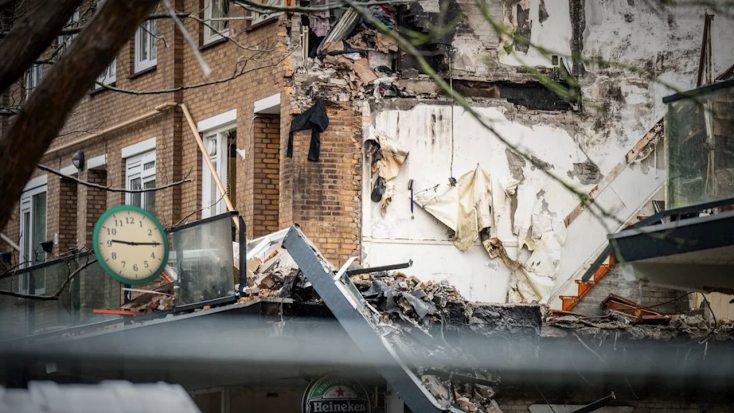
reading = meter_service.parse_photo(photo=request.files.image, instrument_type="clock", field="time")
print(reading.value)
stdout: 9:15
